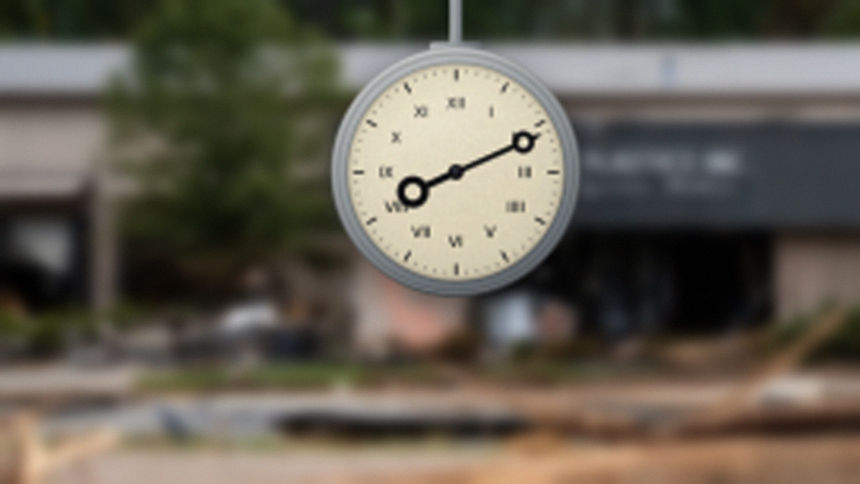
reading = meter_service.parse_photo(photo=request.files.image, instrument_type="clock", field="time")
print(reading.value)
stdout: 8:11
